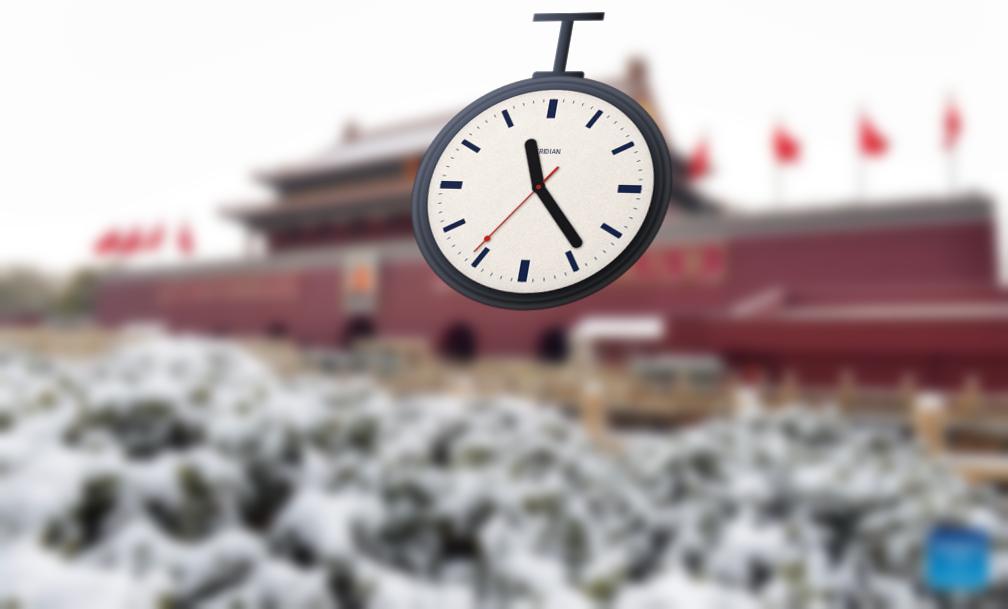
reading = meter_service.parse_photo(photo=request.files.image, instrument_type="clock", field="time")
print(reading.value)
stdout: 11:23:36
